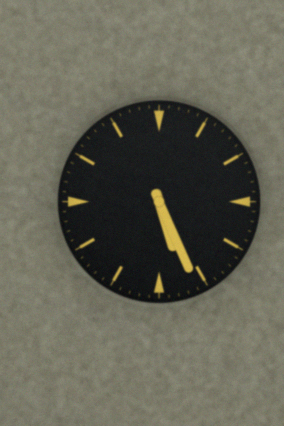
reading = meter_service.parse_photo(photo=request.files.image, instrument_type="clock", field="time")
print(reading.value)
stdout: 5:26
